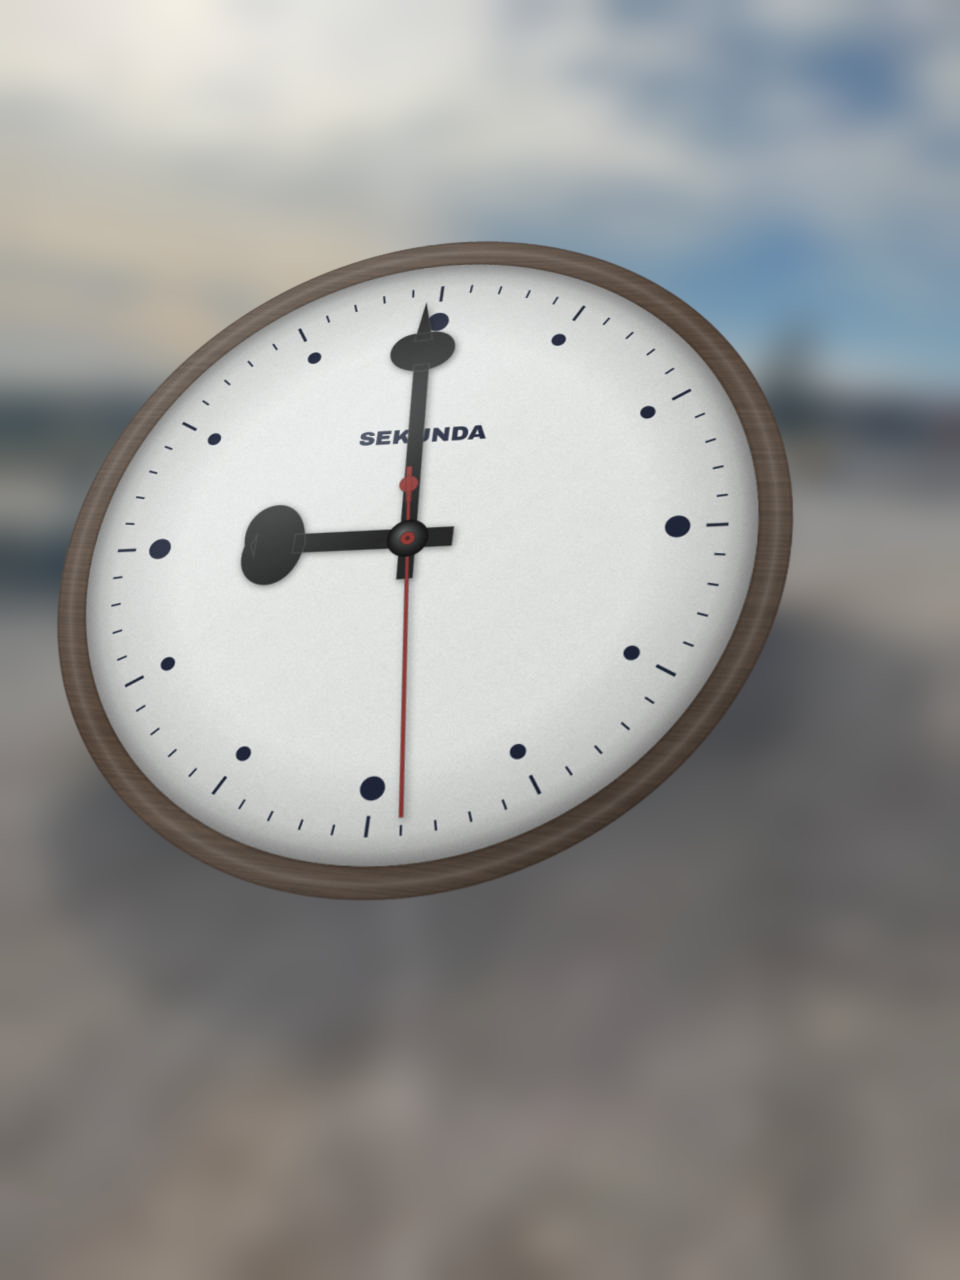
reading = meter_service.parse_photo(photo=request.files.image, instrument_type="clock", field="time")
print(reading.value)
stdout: 8:59:29
